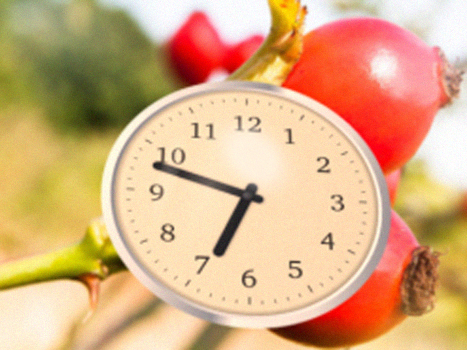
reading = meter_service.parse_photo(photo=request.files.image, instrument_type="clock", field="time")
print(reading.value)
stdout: 6:48
